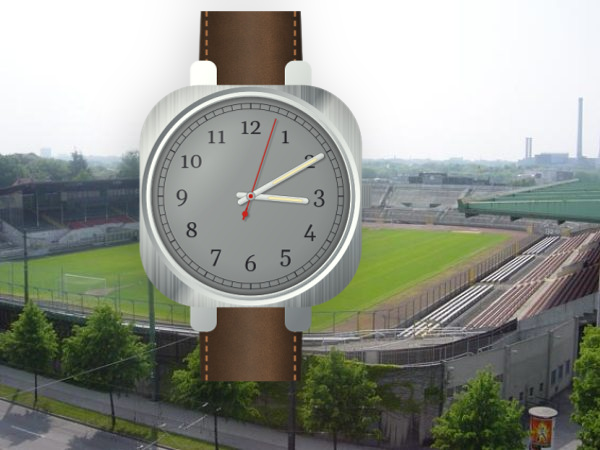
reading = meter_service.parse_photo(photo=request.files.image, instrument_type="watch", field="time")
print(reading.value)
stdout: 3:10:03
